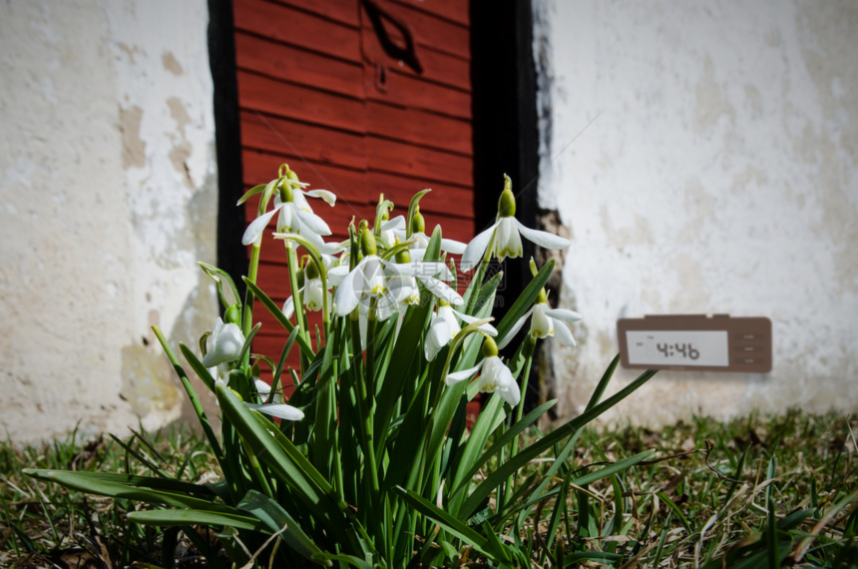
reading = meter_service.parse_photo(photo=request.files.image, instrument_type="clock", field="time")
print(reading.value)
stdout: 4:46
